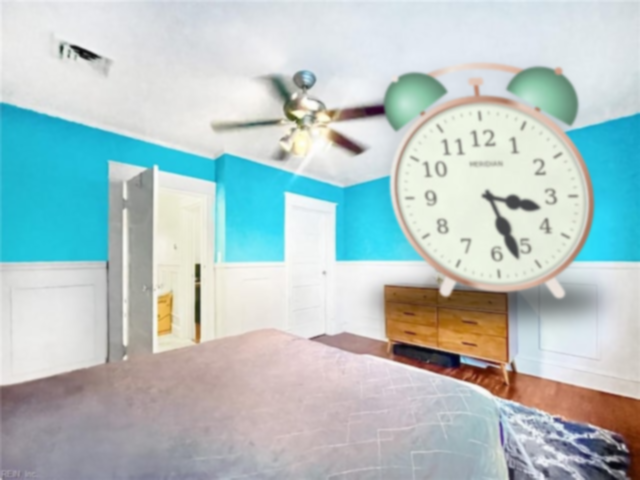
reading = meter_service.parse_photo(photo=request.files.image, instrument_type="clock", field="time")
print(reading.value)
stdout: 3:27
